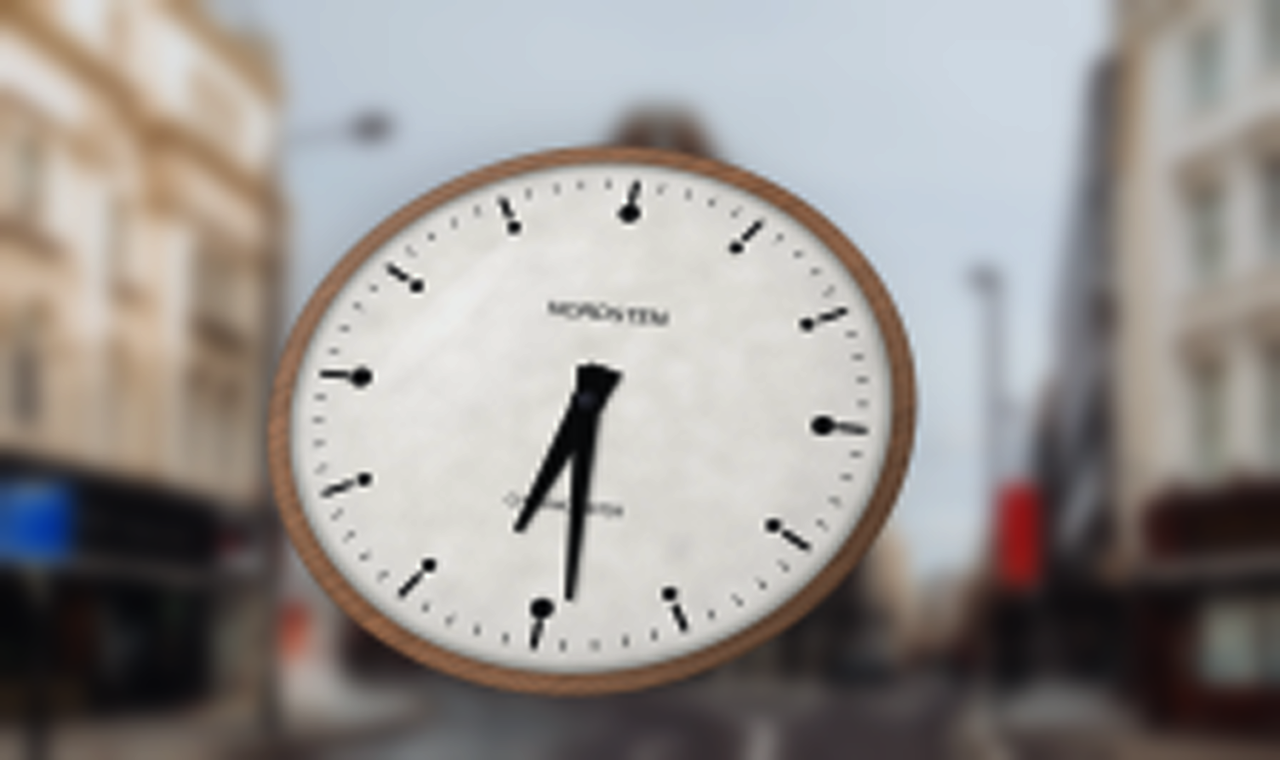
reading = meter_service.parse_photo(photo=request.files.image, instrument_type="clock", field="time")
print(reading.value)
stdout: 6:29
